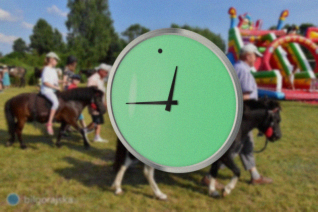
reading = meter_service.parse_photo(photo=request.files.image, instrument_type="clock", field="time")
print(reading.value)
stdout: 12:46
